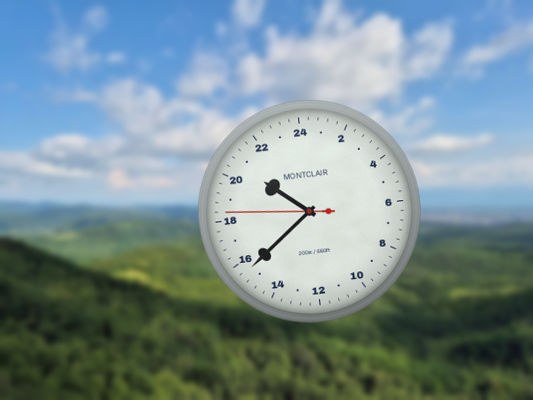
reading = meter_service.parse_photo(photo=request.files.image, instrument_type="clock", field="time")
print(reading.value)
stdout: 20:38:46
